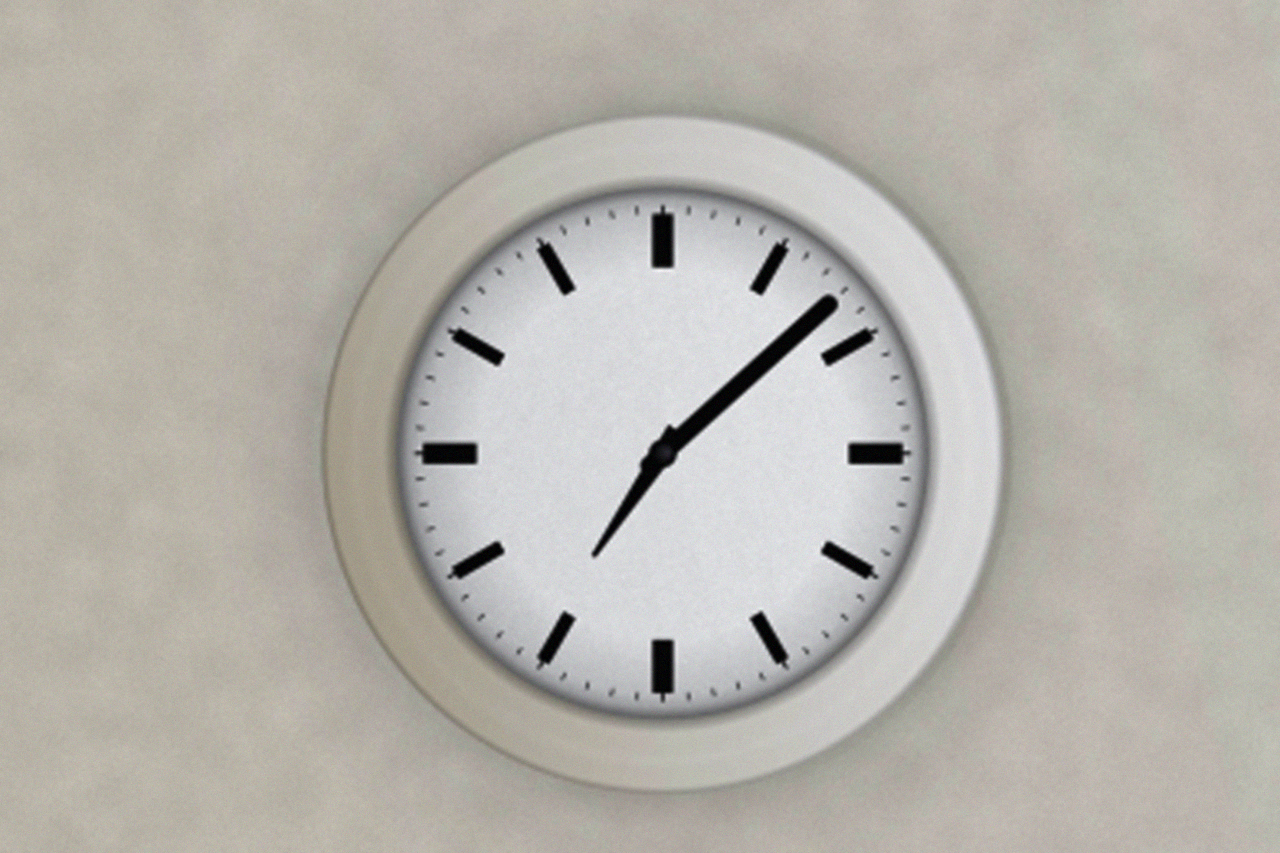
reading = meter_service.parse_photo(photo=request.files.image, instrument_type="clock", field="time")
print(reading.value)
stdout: 7:08
